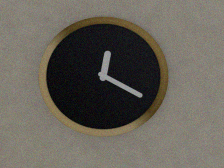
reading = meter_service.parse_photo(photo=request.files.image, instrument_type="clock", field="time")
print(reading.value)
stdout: 12:20
